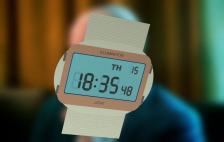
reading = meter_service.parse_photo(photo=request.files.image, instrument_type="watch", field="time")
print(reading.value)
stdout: 18:35:48
